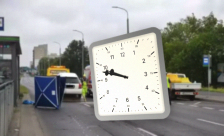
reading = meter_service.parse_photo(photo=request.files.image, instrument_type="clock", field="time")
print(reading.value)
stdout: 9:48
